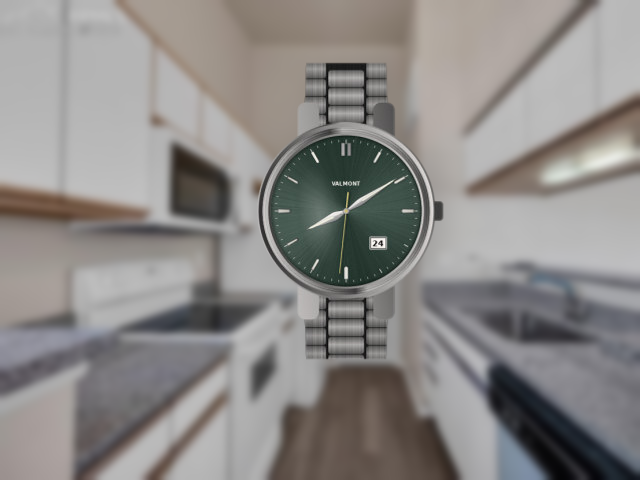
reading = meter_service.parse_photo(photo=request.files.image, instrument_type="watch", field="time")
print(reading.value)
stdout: 8:09:31
